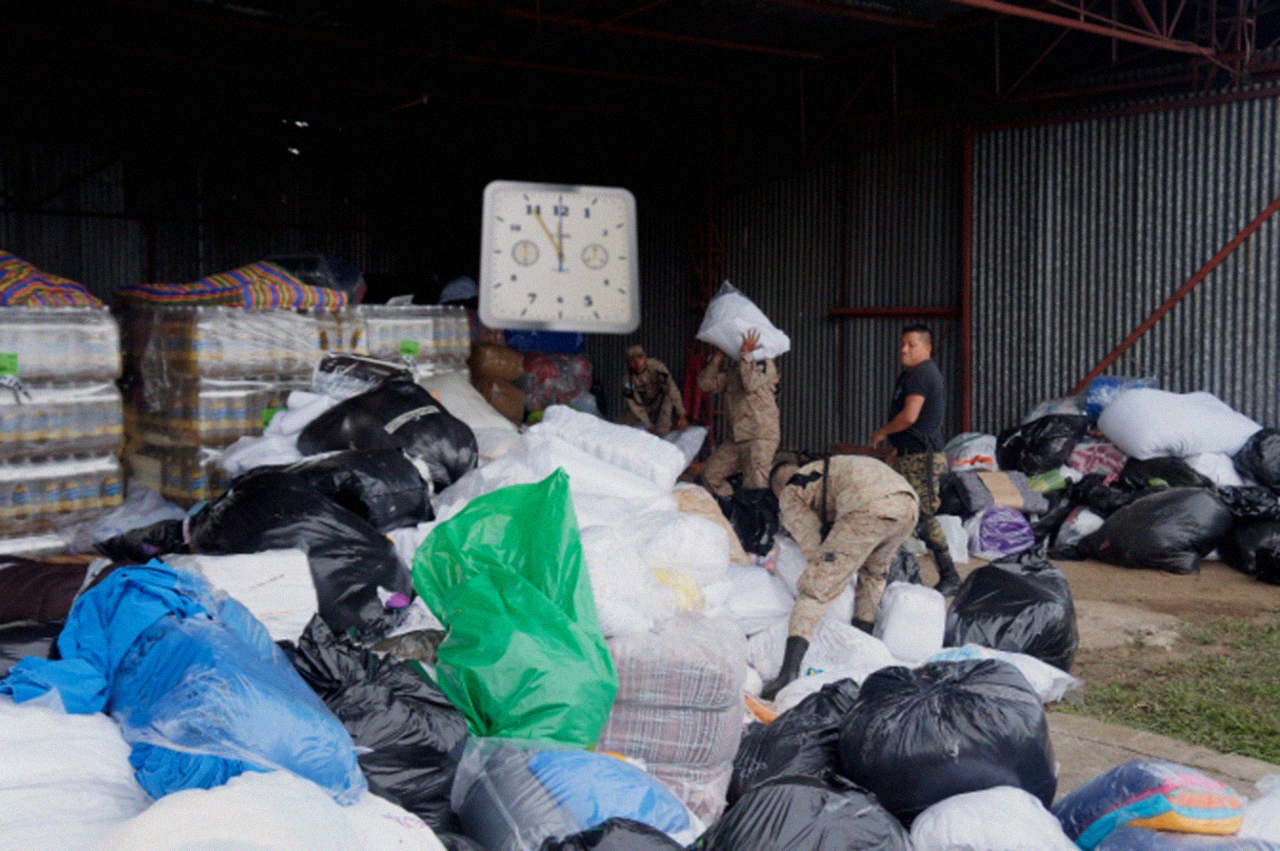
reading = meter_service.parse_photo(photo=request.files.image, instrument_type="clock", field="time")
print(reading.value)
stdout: 11:55
